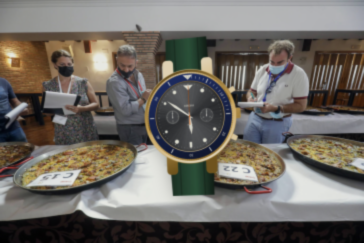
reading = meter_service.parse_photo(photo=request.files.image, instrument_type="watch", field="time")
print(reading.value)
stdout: 5:51
